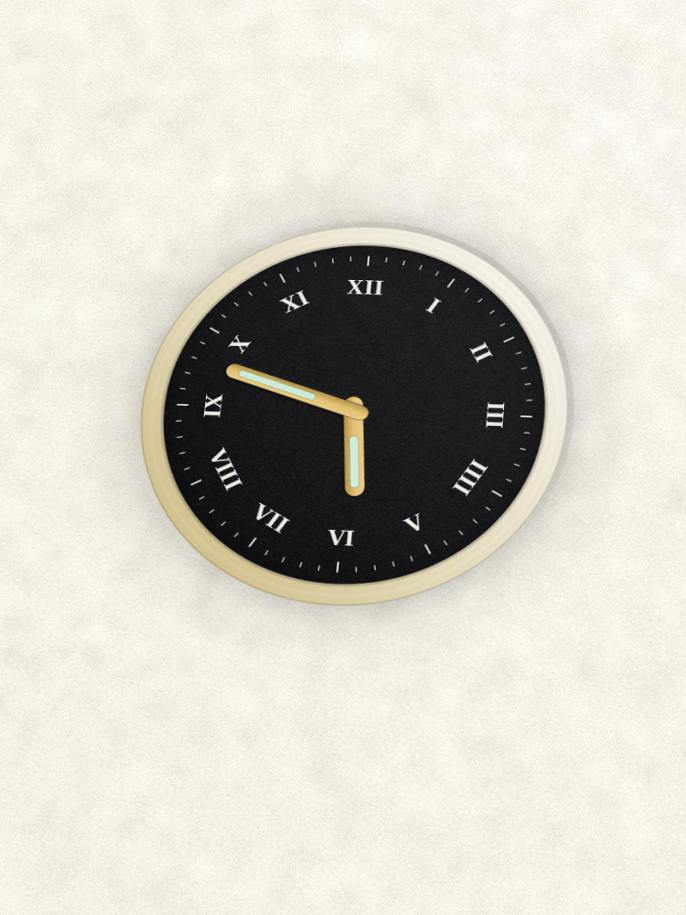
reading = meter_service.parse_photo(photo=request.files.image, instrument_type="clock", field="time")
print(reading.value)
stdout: 5:48
